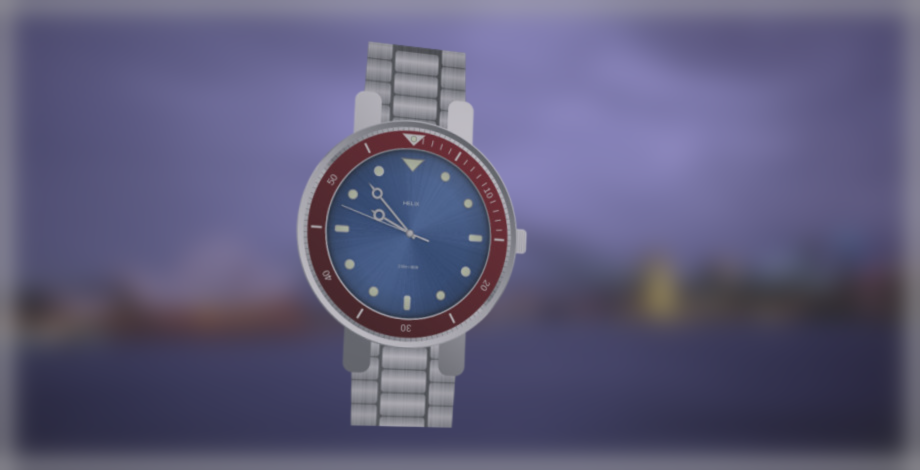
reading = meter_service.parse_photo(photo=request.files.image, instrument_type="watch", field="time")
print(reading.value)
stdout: 9:52:48
